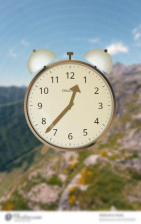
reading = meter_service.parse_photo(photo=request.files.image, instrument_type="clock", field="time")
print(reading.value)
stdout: 12:37
